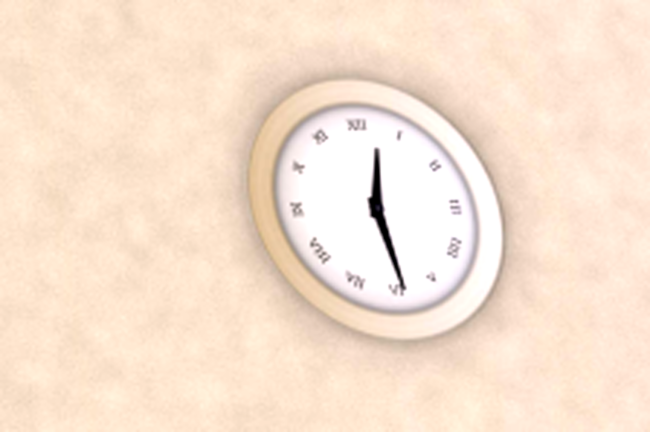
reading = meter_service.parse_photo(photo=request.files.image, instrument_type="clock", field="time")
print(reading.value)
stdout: 12:29
